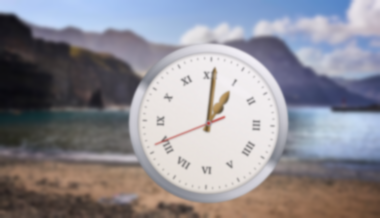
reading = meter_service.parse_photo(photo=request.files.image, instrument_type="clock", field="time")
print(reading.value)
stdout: 1:00:41
